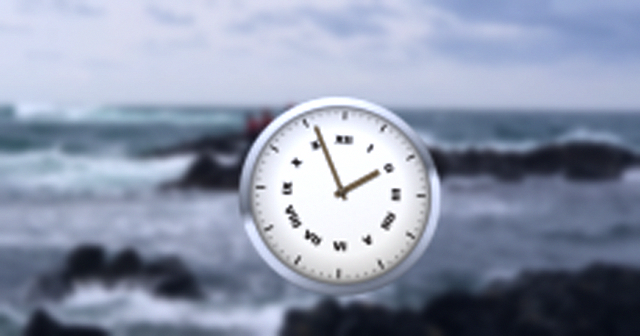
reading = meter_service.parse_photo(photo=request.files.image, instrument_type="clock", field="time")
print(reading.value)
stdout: 1:56
